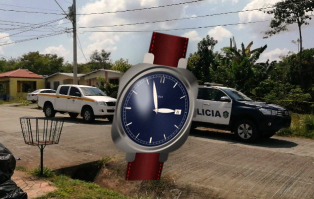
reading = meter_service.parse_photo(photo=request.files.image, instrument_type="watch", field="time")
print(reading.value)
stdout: 2:57
